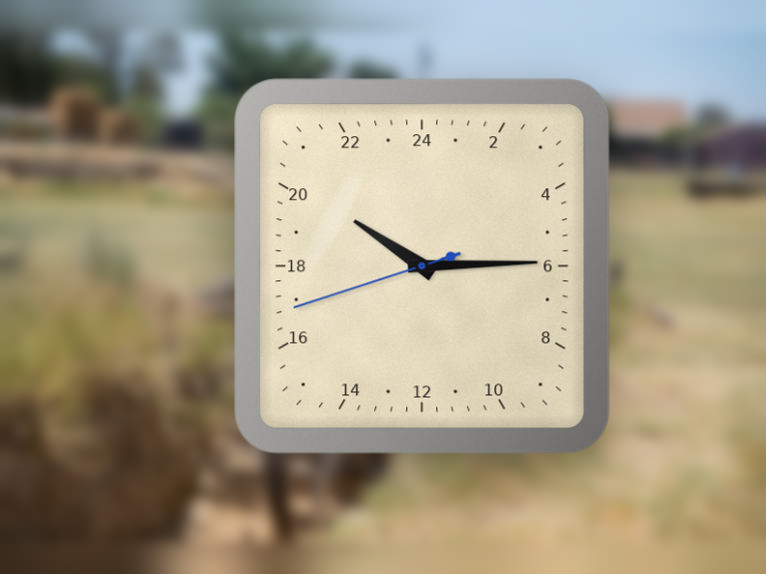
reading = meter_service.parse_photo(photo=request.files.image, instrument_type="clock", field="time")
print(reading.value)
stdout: 20:14:42
